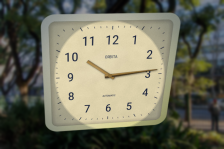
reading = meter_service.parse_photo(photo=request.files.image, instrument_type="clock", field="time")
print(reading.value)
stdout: 10:14
